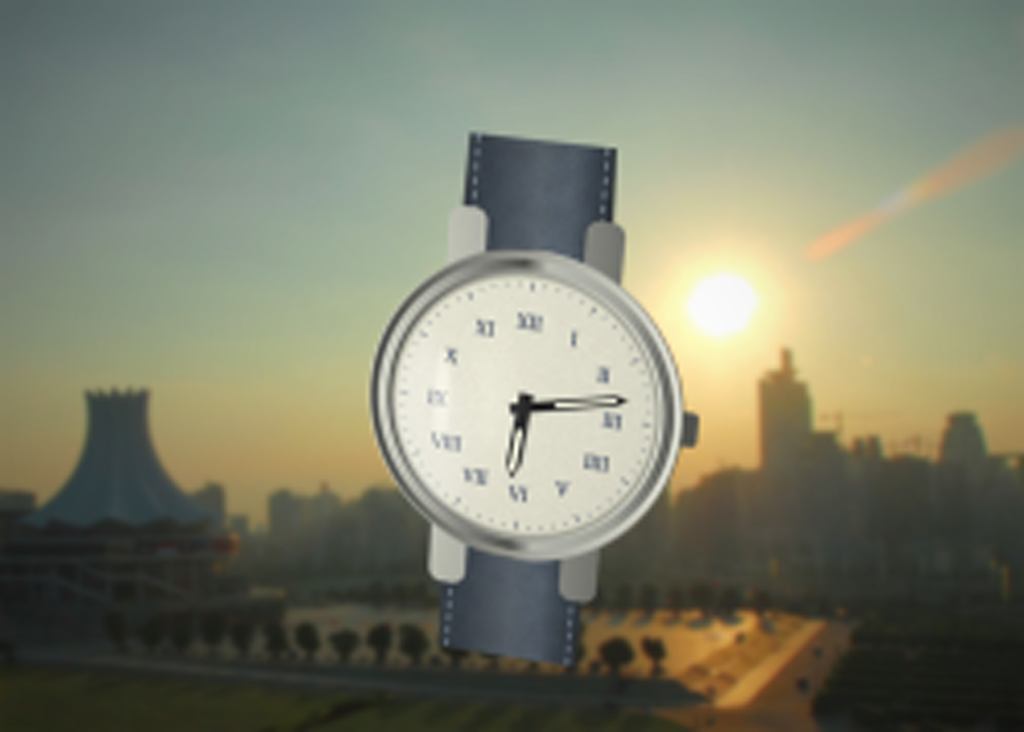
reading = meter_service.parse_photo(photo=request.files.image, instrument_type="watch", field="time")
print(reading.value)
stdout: 6:13
